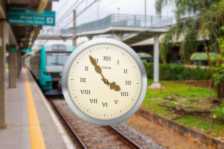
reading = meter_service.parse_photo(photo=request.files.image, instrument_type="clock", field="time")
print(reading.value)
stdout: 3:54
